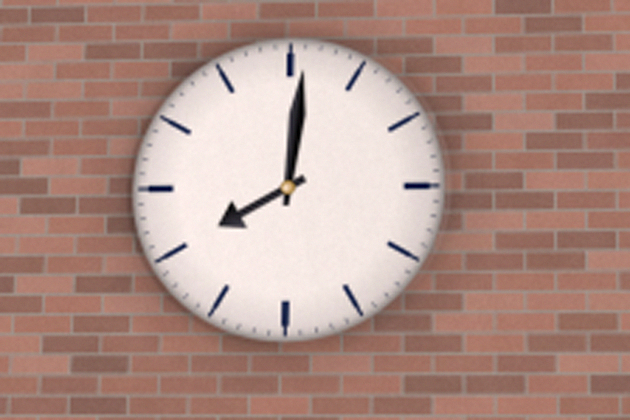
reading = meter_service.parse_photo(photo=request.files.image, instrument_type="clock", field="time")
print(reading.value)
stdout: 8:01
